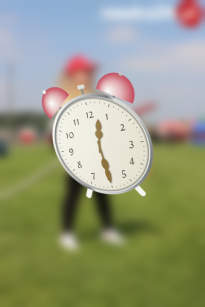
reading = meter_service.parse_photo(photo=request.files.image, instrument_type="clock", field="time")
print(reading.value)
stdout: 12:30
